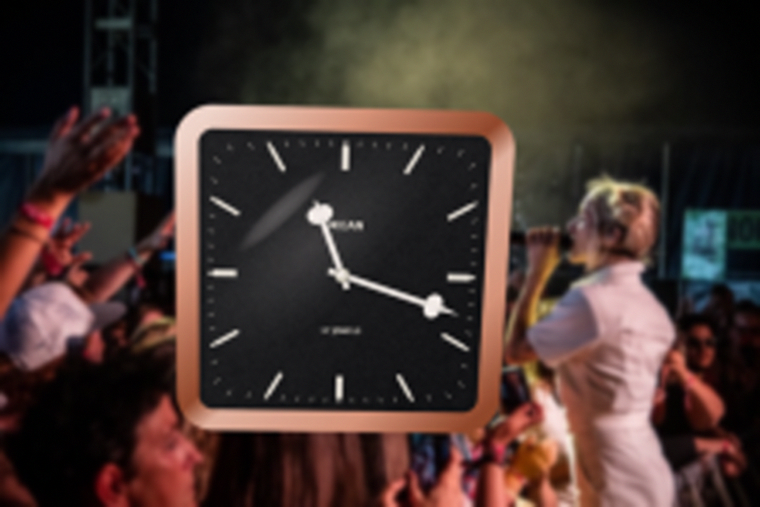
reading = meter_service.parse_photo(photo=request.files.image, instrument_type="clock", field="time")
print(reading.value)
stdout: 11:18
